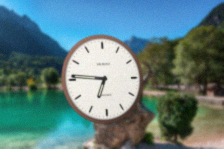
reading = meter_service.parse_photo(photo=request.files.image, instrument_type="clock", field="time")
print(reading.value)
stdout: 6:46
